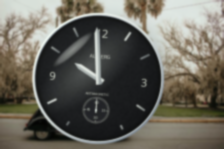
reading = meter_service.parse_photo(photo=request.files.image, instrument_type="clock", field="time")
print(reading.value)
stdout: 9:59
